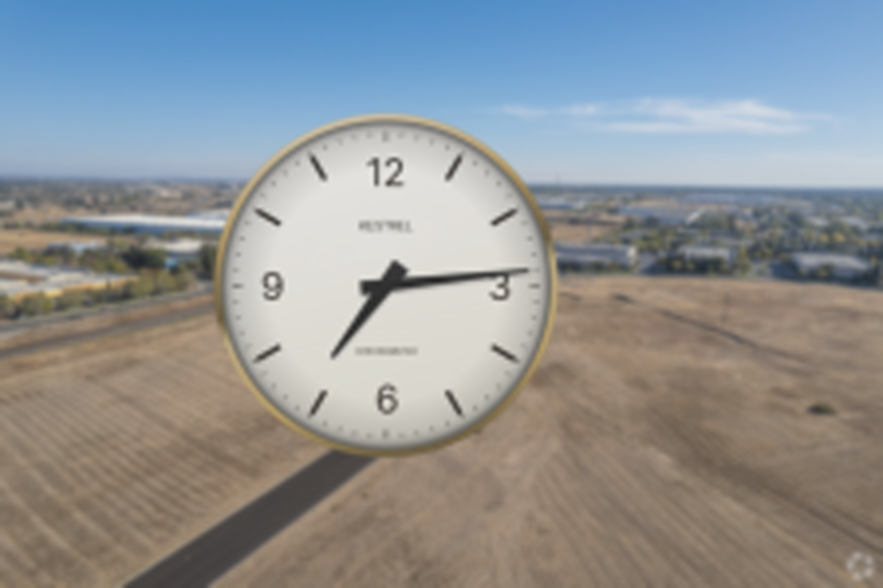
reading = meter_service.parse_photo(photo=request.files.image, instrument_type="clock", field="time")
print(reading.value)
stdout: 7:14
